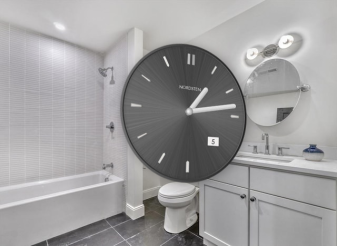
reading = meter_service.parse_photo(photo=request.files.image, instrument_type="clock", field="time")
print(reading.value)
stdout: 1:13
